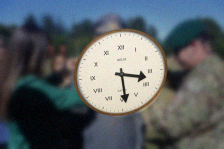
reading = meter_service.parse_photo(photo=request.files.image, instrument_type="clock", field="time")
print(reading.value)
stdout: 3:29
